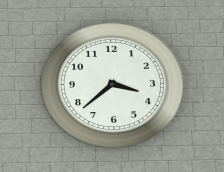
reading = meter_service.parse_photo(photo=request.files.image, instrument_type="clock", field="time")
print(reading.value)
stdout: 3:38
